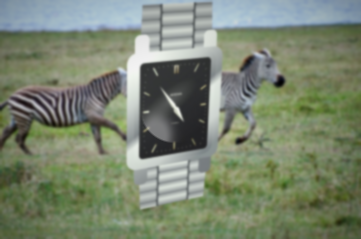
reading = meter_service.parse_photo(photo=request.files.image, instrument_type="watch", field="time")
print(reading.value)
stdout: 4:54
